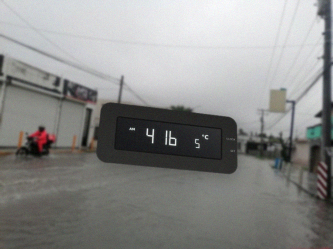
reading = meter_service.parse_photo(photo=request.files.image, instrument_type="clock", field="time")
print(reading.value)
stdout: 4:16
